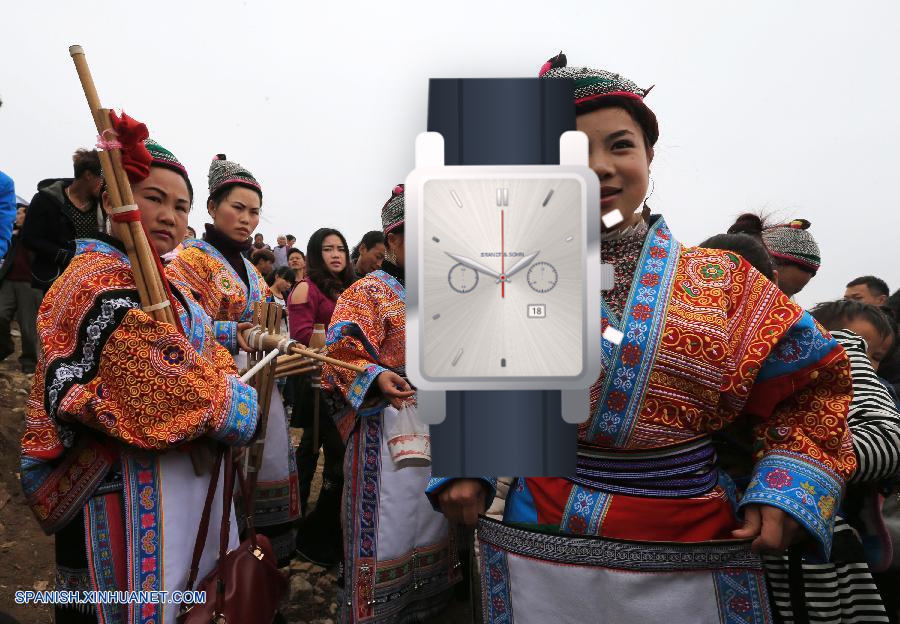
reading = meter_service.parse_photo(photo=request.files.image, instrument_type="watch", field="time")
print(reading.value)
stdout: 1:49
